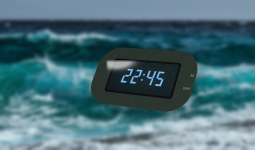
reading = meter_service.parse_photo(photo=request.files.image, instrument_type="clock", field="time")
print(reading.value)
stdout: 22:45
